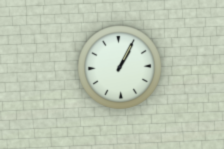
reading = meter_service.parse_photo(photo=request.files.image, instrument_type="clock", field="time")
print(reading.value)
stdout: 1:05
